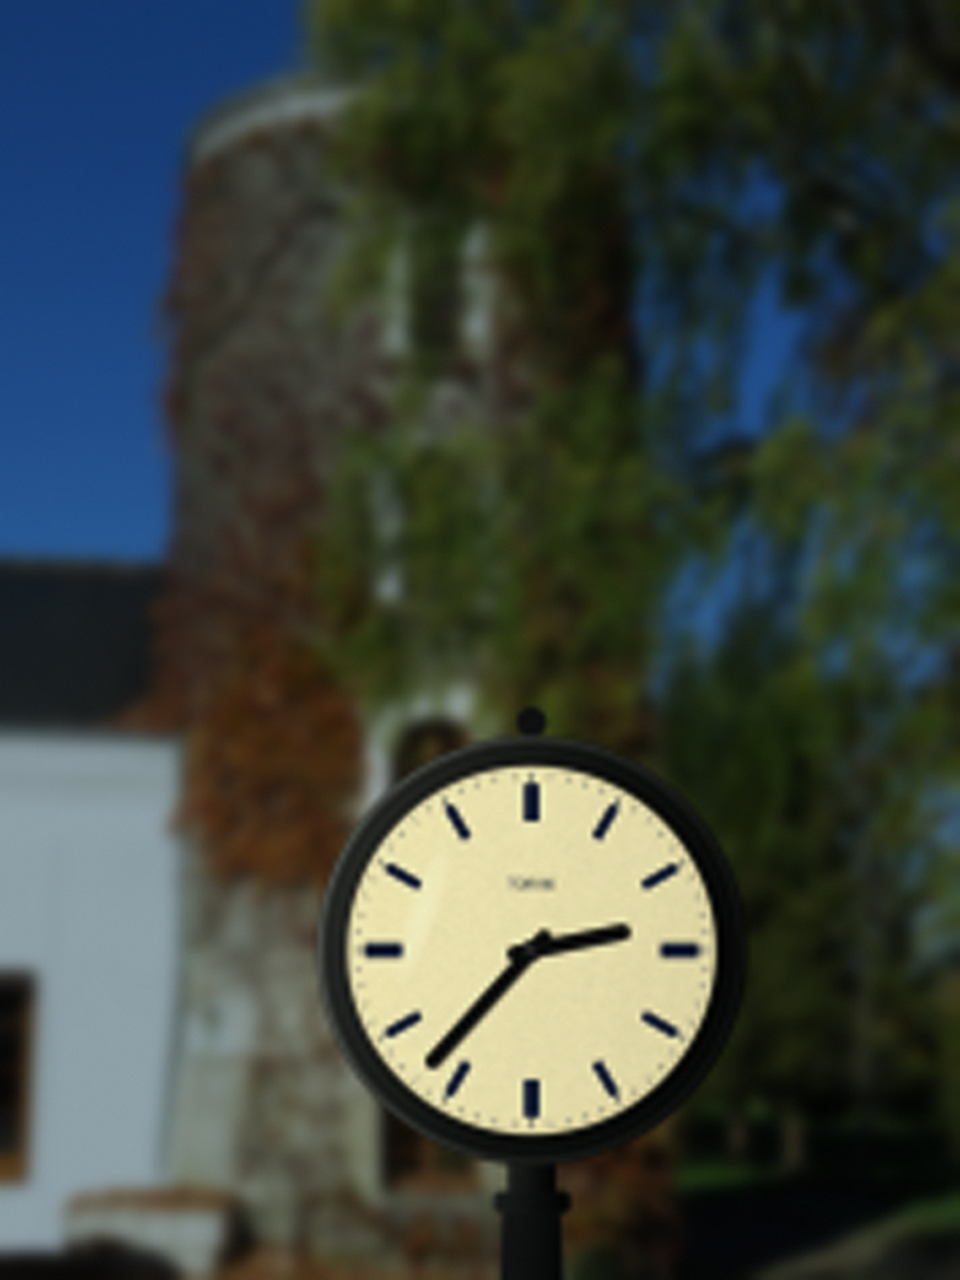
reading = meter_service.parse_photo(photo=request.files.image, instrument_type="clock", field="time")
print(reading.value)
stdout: 2:37
